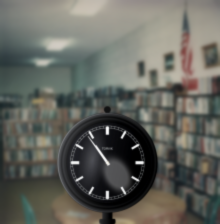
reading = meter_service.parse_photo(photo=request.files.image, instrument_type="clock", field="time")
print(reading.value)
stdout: 10:54
